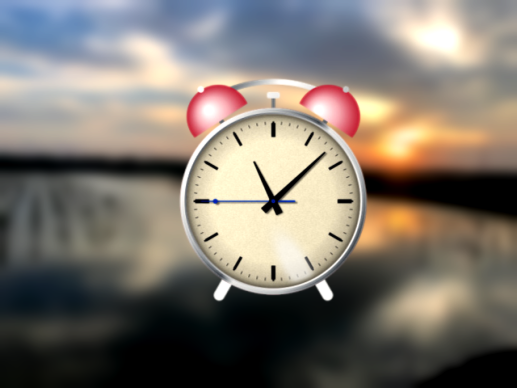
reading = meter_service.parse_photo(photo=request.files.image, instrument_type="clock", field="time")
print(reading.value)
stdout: 11:07:45
